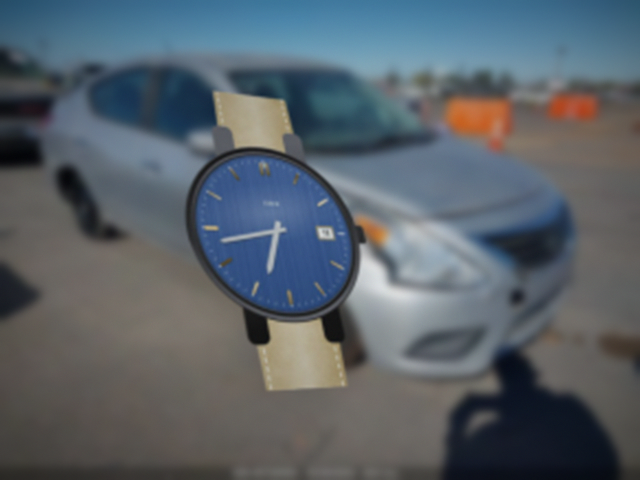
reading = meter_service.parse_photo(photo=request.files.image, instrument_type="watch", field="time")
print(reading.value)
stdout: 6:43
